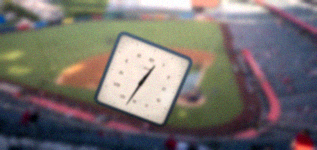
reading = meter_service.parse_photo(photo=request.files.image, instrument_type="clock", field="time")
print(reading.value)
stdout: 12:32
